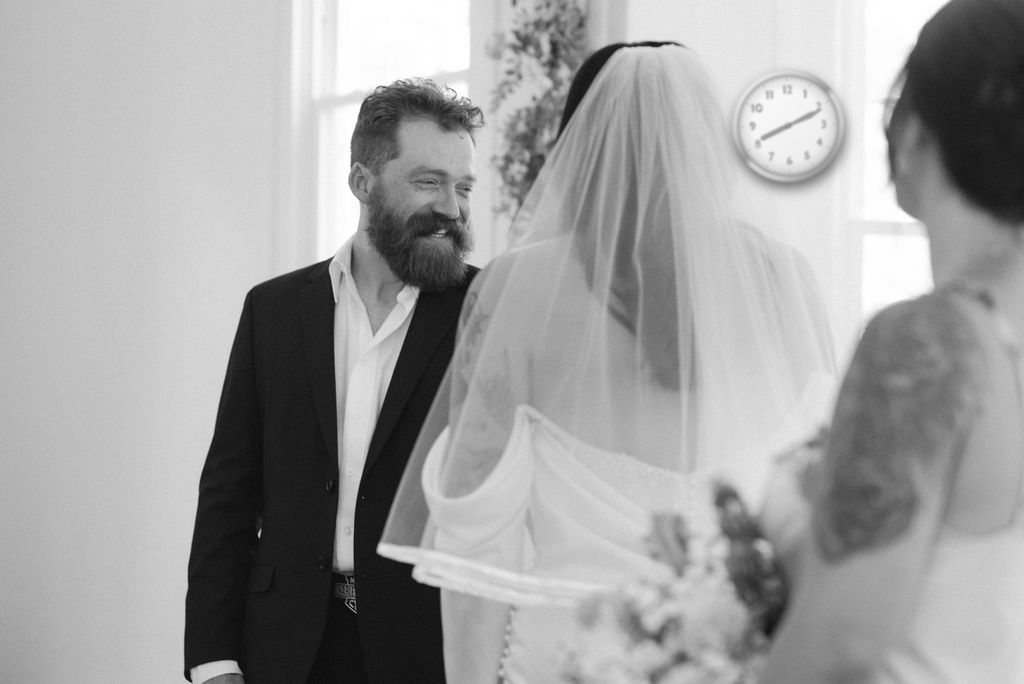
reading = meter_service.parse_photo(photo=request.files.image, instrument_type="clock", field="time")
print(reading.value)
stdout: 8:11
